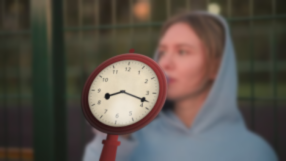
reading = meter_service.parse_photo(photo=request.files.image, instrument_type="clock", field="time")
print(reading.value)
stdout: 8:18
